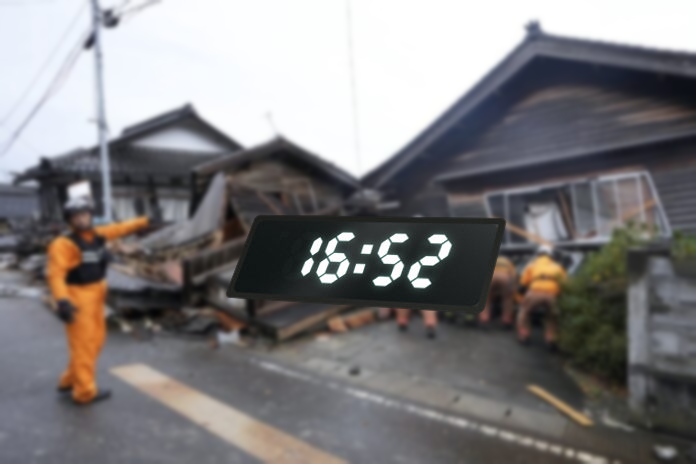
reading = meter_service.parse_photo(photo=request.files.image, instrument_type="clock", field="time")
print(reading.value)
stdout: 16:52
